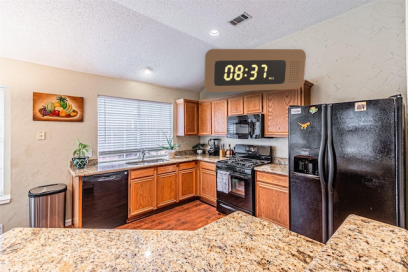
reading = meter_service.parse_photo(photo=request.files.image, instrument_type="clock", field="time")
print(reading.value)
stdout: 8:37
